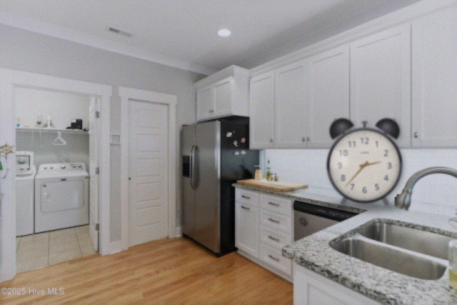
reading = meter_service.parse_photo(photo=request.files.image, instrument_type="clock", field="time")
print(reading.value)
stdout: 2:37
